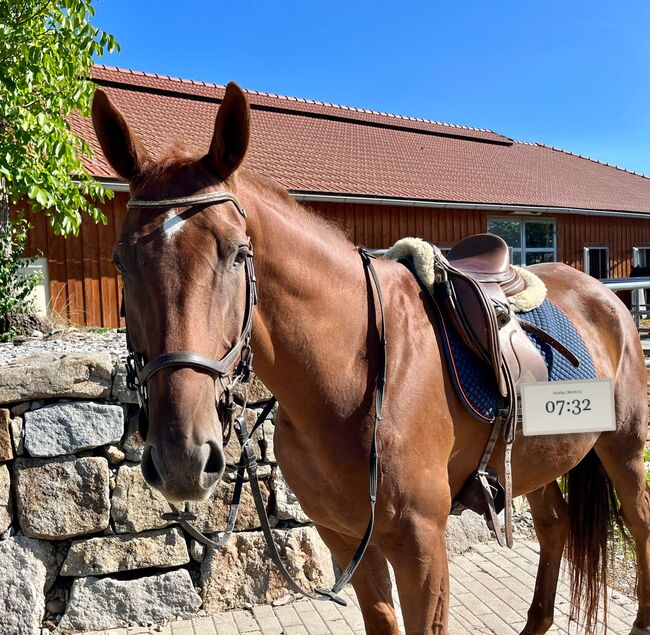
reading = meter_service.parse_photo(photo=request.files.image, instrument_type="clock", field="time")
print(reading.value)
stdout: 7:32
